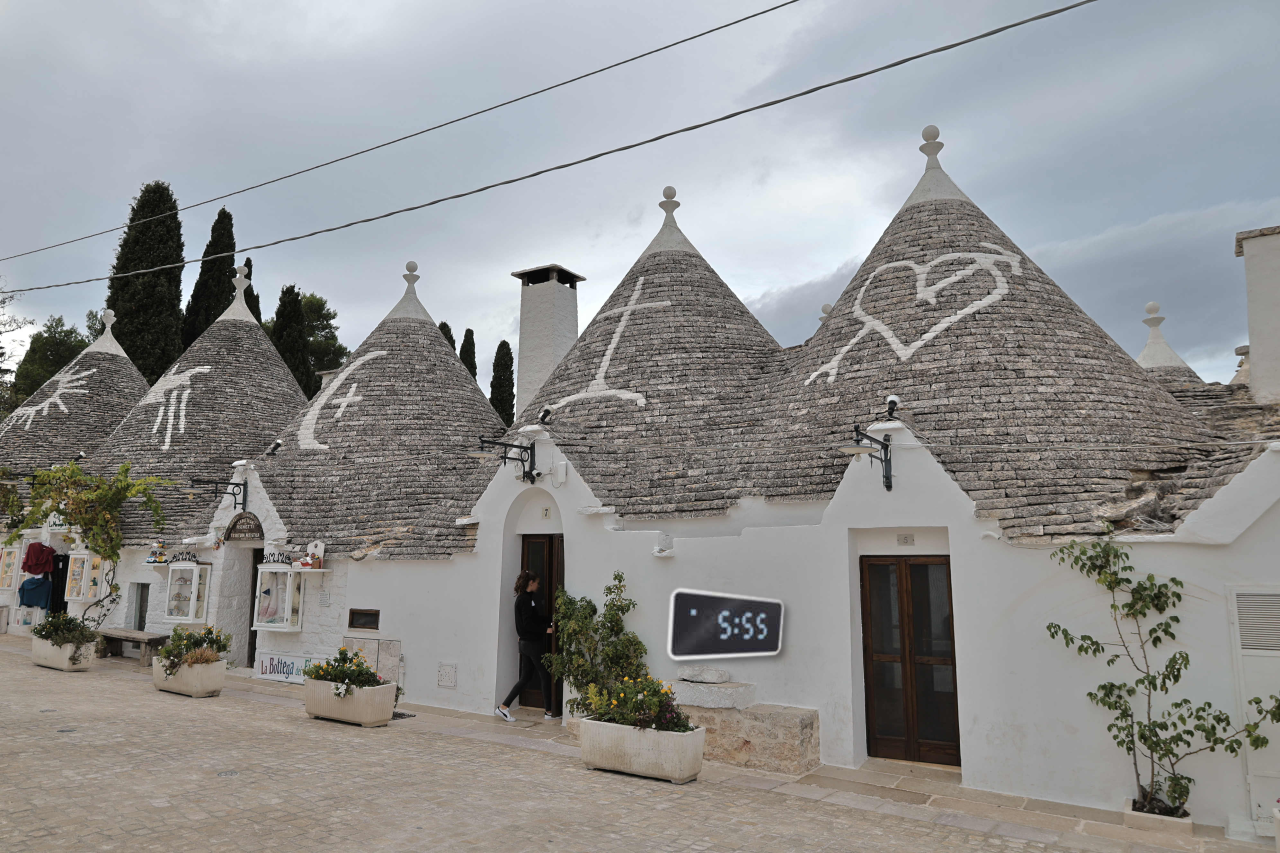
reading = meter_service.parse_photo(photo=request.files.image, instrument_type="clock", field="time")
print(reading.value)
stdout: 5:55
